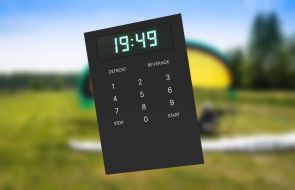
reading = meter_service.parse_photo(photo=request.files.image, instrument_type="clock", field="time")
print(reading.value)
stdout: 19:49
